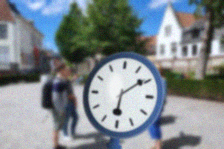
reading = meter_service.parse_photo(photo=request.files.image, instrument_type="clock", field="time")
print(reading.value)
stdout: 6:09
